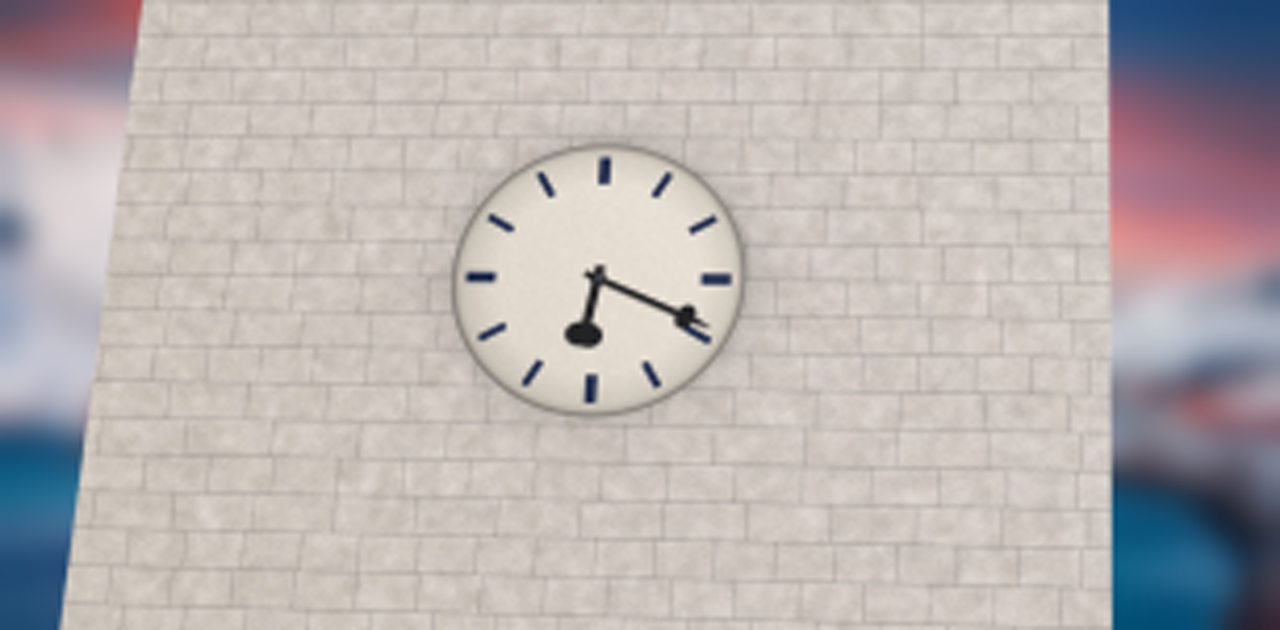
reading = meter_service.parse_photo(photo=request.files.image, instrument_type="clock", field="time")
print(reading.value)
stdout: 6:19
